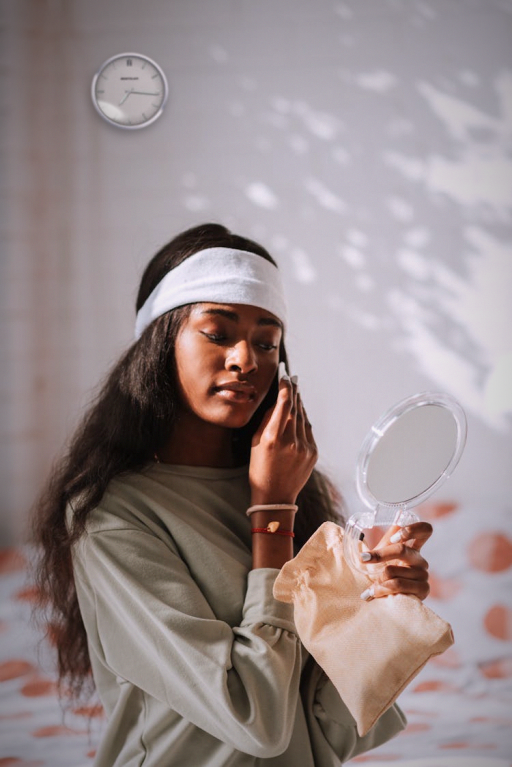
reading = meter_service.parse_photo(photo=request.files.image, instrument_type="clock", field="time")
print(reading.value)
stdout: 7:16
